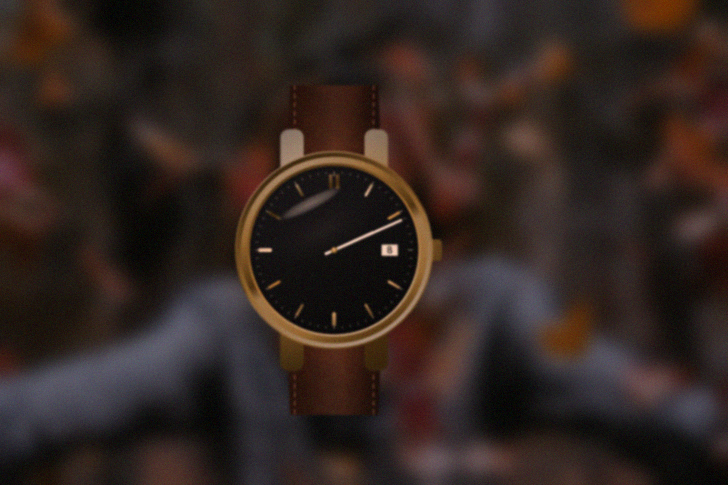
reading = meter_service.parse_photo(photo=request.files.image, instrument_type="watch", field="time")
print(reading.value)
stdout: 2:11
